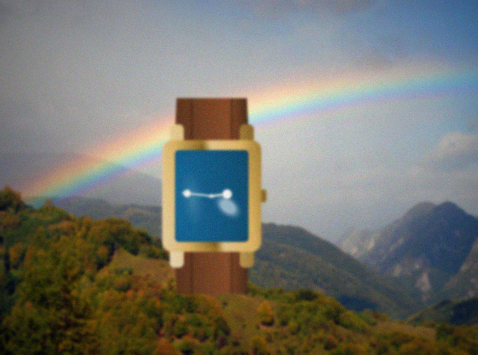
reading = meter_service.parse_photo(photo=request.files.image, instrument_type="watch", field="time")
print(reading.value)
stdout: 2:46
